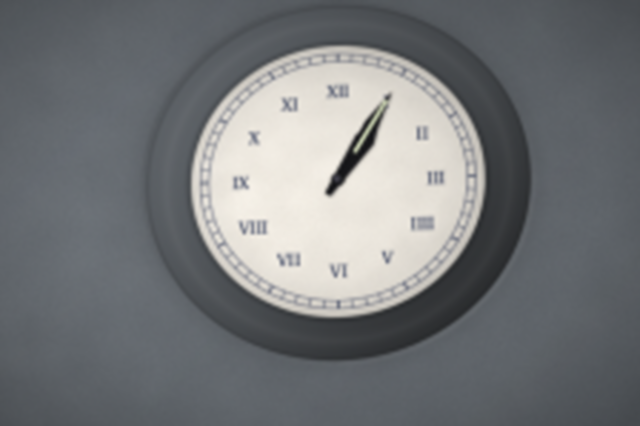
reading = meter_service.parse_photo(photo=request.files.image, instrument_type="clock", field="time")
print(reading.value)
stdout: 1:05
